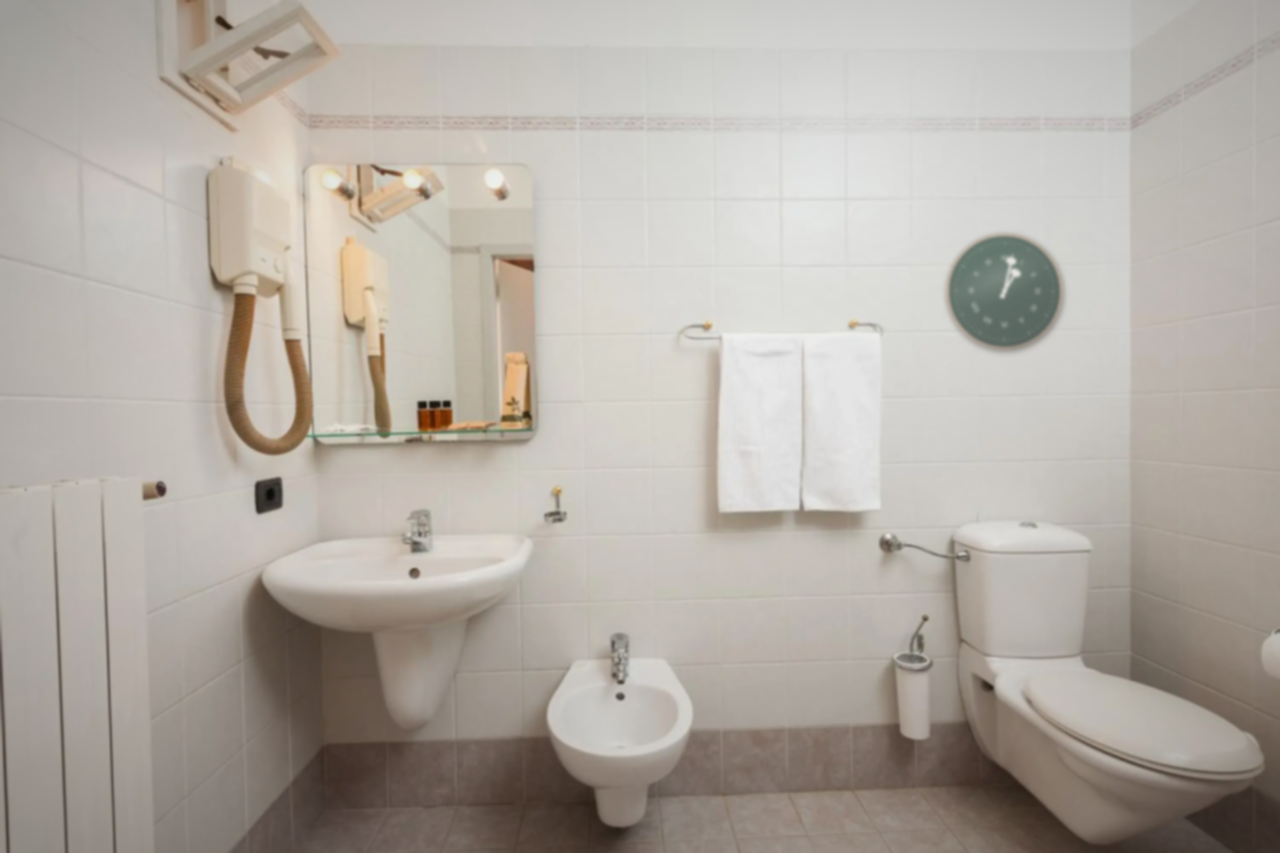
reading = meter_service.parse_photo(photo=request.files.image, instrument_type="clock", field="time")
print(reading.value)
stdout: 1:02
